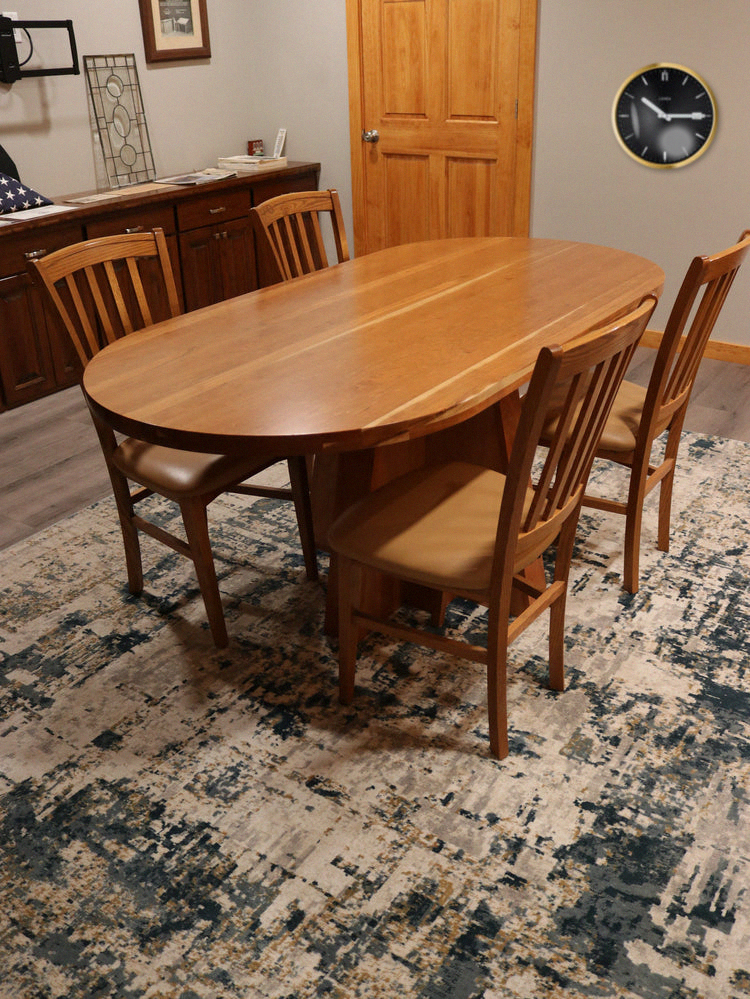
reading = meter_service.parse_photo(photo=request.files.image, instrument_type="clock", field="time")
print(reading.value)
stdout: 10:15
